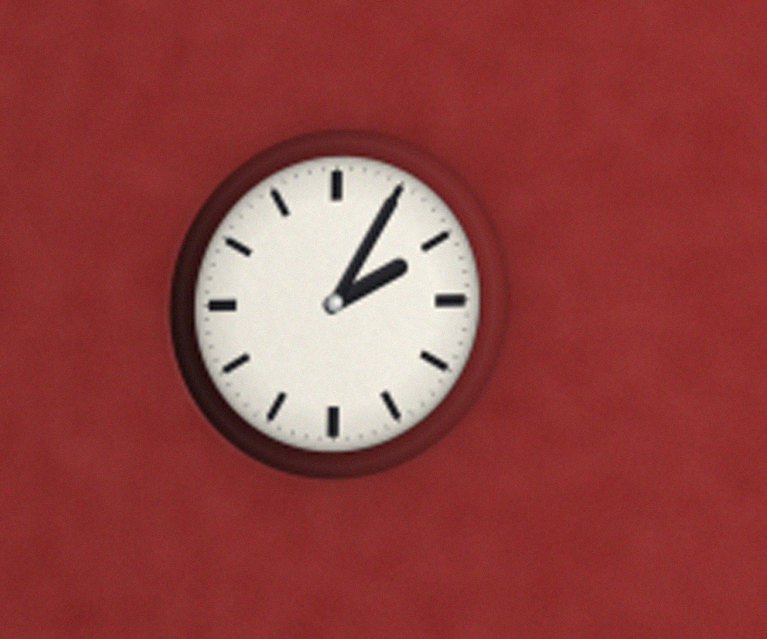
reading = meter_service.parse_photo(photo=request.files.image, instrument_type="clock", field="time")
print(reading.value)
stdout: 2:05
